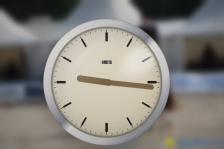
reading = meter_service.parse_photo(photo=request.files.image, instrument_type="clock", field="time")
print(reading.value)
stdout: 9:16
